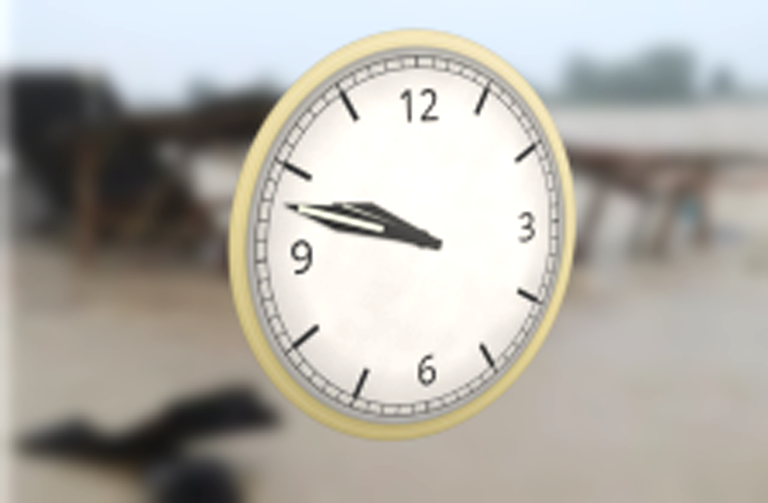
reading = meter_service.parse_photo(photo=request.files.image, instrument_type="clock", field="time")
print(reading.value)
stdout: 9:48
